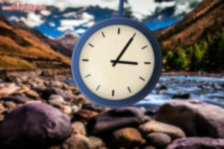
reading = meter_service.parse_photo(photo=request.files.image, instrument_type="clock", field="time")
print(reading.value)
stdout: 3:05
